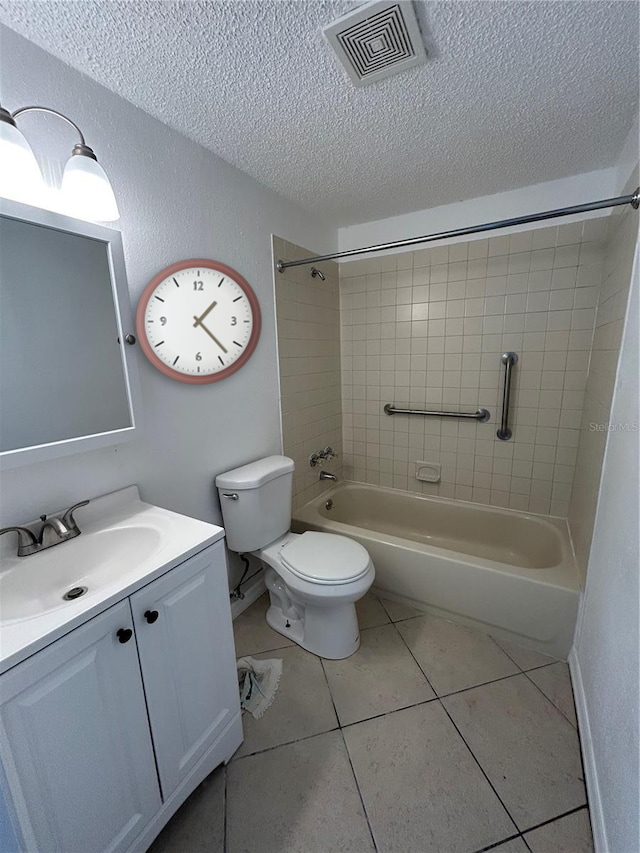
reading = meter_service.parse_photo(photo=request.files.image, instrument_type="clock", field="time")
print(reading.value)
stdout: 1:23
